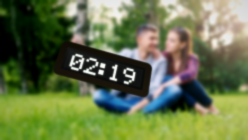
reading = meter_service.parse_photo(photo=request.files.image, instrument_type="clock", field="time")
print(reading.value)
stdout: 2:19
